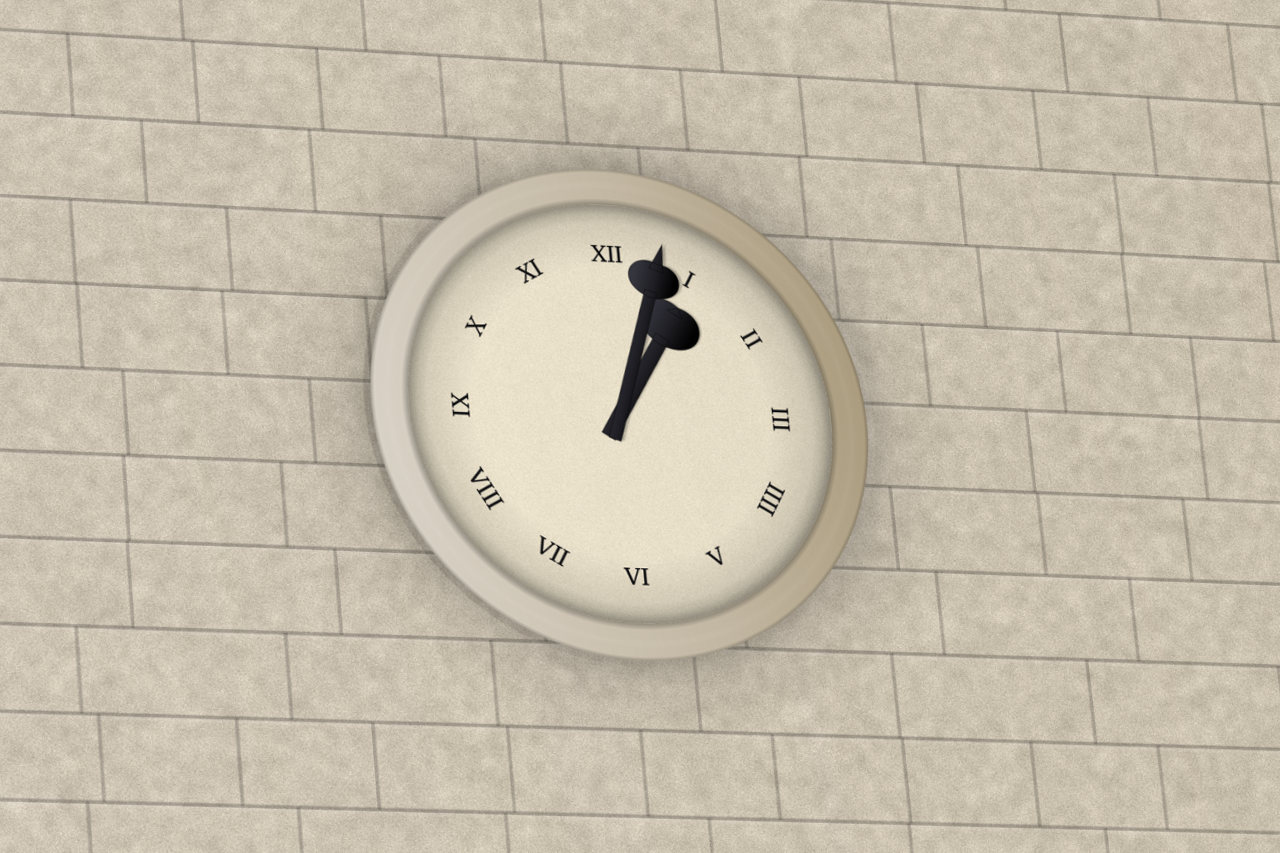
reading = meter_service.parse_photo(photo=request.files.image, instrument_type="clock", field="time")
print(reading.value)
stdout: 1:03
